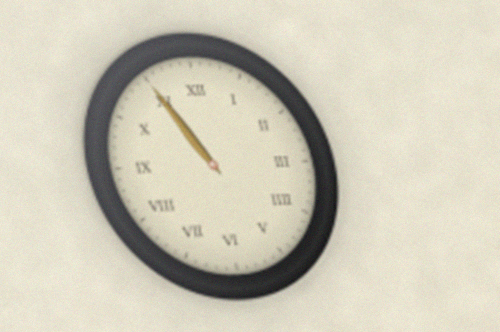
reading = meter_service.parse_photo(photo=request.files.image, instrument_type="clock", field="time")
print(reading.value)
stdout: 10:55
